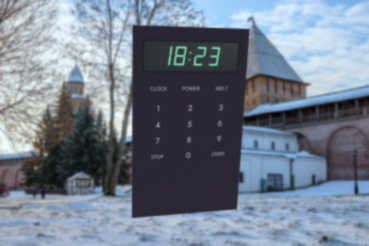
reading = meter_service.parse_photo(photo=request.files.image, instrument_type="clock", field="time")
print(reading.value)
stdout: 18:23
